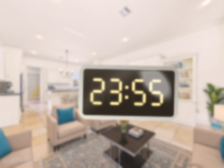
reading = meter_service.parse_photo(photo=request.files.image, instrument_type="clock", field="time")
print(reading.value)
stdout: 23:55
